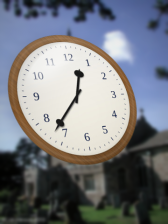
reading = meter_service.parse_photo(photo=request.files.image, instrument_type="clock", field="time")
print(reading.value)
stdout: 12:37
